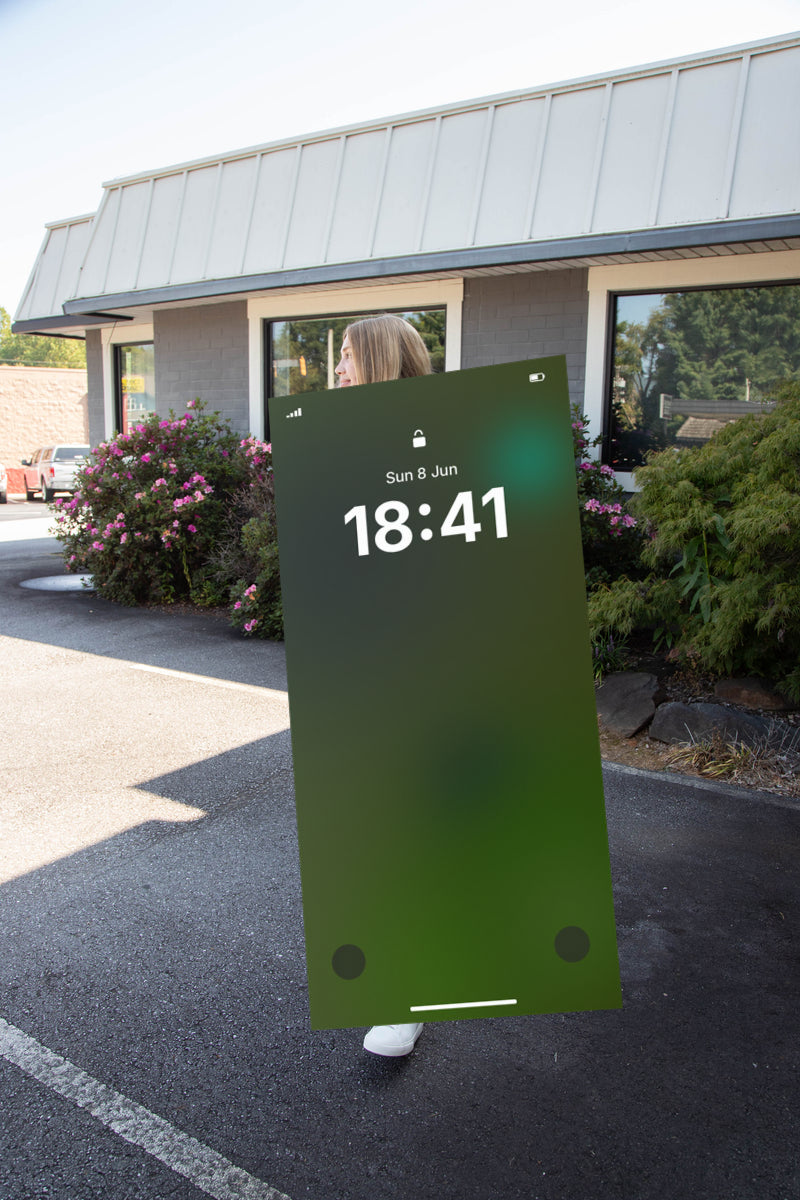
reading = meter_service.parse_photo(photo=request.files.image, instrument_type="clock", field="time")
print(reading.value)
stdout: 18:41
